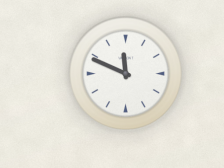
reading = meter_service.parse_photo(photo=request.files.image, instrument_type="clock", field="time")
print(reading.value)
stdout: 11:49
